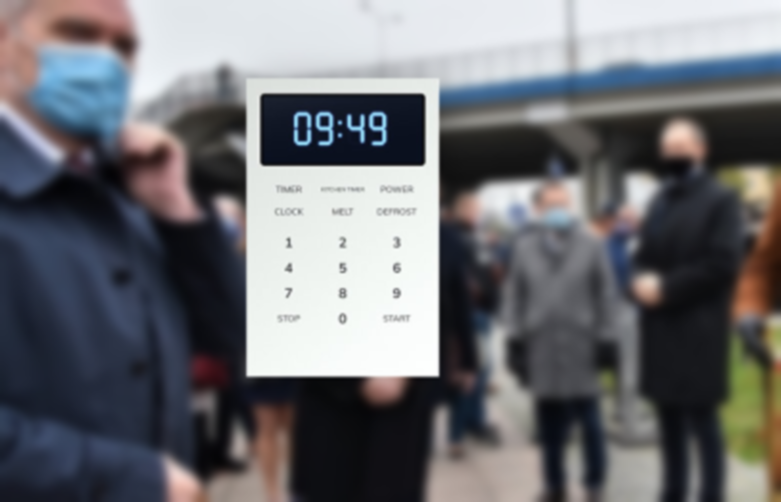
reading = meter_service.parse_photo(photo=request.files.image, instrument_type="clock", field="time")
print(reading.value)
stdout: 9:49
